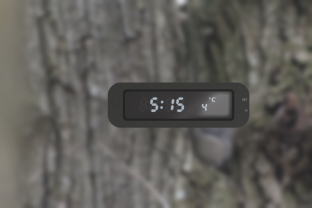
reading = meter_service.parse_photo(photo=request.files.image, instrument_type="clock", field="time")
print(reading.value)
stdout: 5:15
